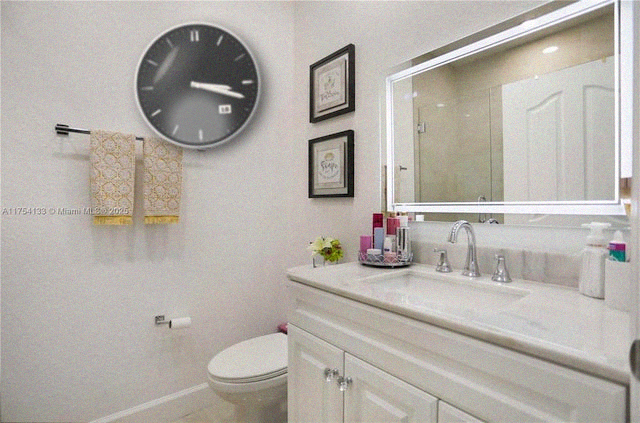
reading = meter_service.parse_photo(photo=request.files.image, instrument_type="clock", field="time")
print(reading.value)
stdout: 3:18
